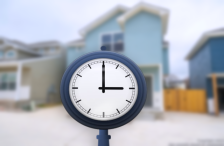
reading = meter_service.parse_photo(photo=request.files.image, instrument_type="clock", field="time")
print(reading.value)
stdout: 3:00
